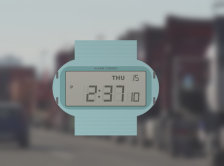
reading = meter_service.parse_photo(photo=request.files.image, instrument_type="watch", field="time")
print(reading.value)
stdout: 2:37:10
